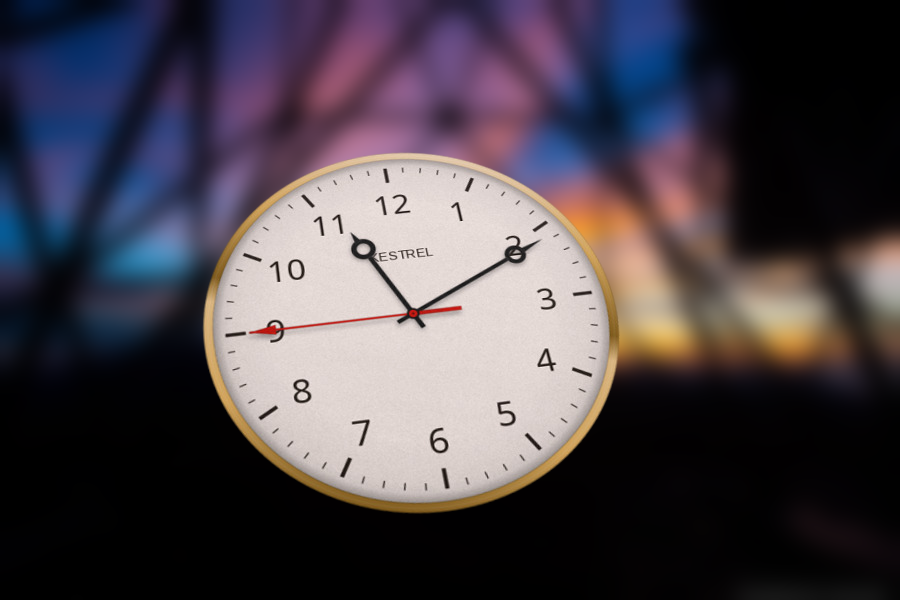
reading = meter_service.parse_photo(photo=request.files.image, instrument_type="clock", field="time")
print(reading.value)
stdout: 11:10:45
